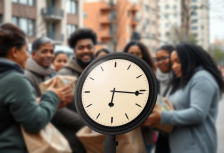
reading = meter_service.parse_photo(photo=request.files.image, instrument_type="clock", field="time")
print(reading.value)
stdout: 6:16
